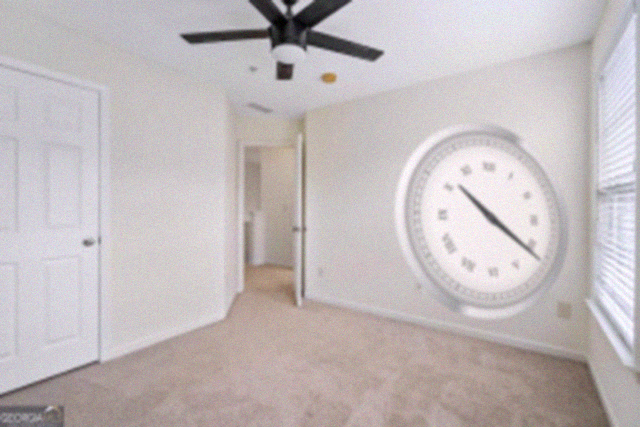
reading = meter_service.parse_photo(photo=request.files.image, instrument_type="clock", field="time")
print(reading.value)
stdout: 10:21
